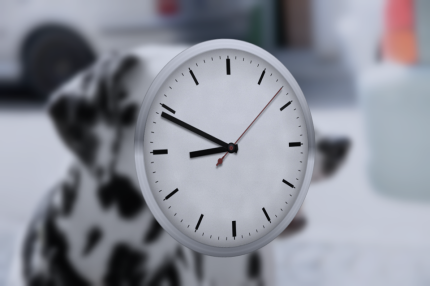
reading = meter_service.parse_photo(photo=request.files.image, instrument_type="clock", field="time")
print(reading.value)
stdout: 8:49:08
